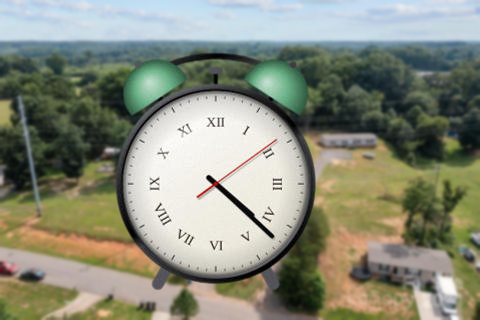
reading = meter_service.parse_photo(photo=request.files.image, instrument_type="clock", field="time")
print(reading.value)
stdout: 4:22:09
